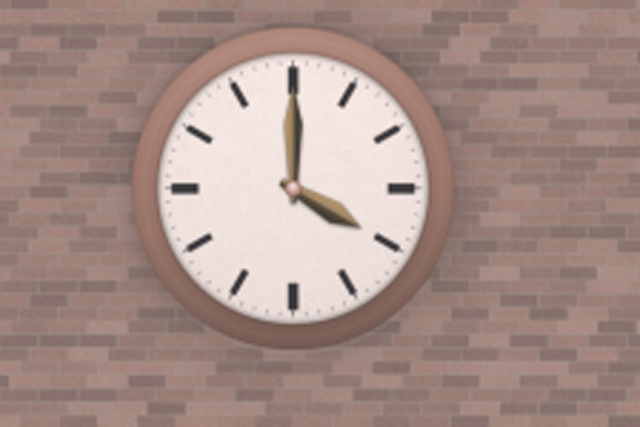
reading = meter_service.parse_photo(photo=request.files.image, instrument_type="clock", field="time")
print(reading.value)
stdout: 4:00
